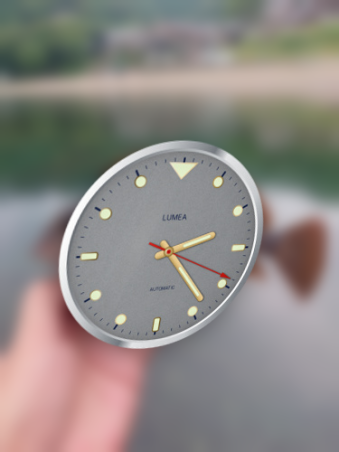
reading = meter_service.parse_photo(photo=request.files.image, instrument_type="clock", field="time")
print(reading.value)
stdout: 2:23:19
